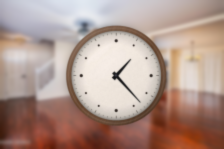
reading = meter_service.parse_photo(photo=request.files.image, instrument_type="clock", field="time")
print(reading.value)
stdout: 1:23
